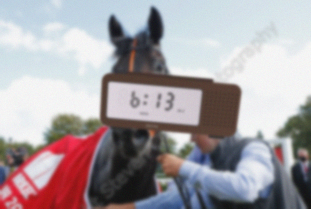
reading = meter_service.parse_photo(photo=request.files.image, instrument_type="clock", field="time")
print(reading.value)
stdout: 6:13
